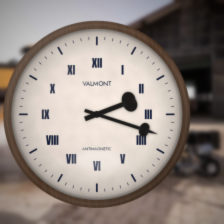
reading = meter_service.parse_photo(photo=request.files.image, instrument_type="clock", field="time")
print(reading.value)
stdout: 2:18
